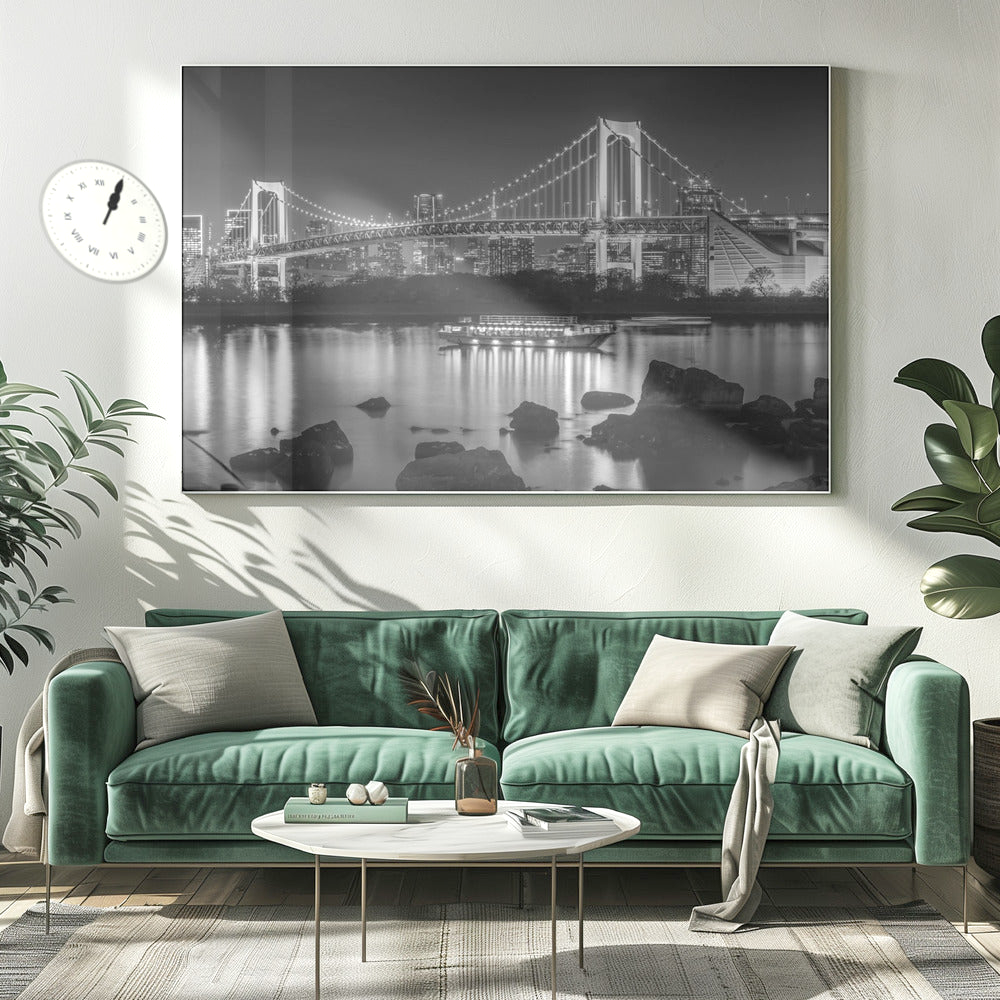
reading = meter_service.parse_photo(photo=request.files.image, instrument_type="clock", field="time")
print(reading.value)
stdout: 1:05
